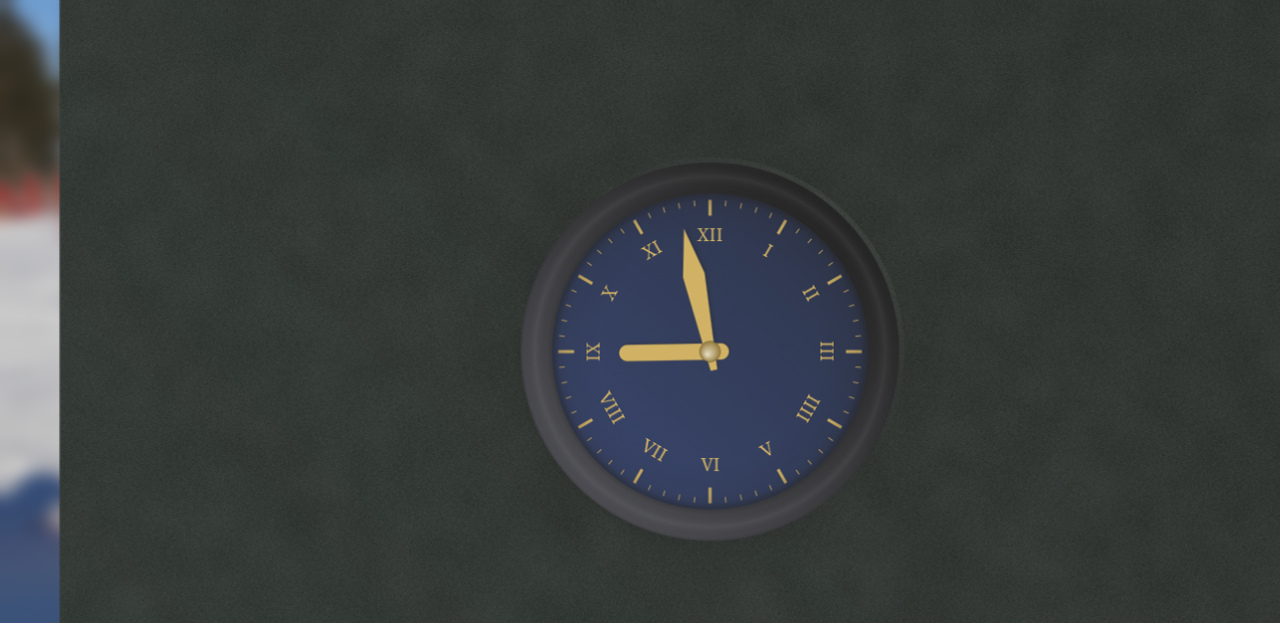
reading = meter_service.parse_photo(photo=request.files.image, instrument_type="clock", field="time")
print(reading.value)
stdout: 8:58
